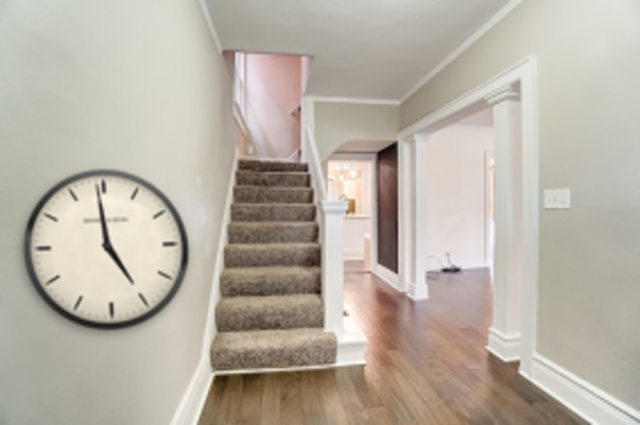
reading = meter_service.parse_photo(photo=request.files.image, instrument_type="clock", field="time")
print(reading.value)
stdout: 4:59
